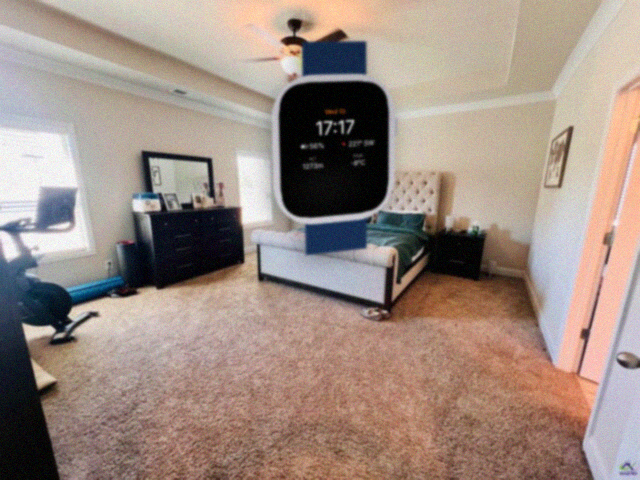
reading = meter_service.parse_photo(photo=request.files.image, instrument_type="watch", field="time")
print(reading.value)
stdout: 17:17
